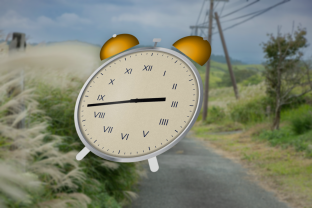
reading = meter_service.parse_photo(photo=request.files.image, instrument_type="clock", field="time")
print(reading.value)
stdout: 2:43
